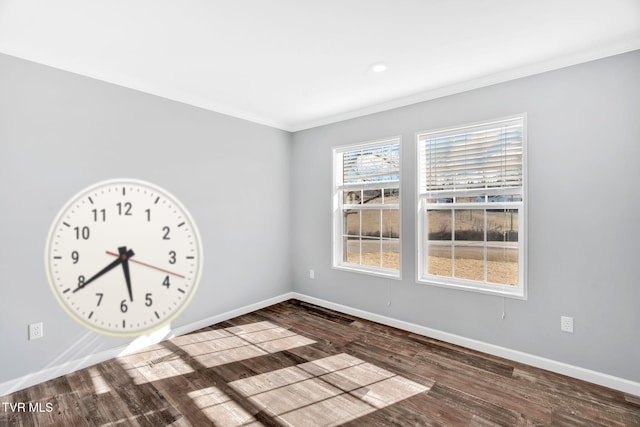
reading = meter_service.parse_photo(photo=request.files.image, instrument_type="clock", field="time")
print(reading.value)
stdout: 5:39:18
